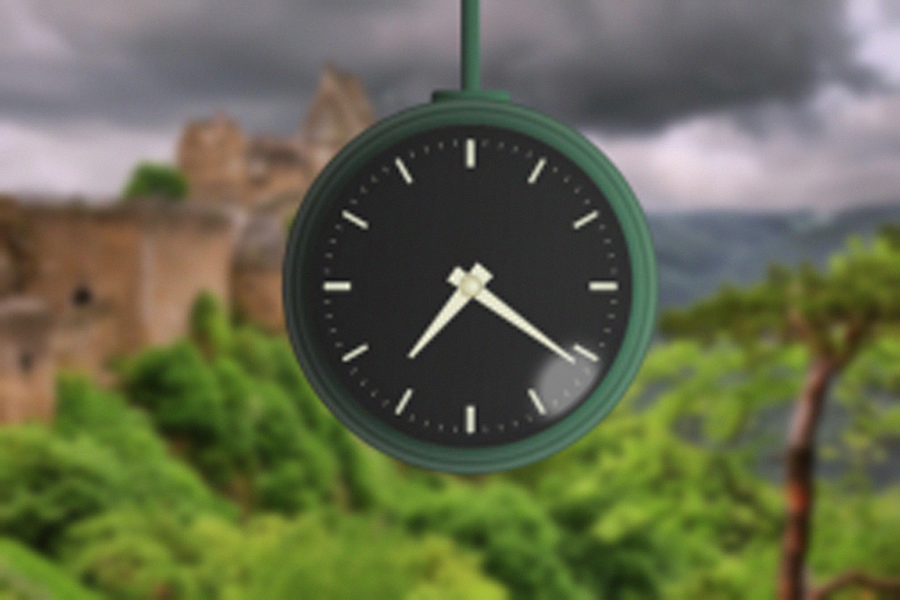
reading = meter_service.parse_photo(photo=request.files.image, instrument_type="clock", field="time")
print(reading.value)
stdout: 7:21
